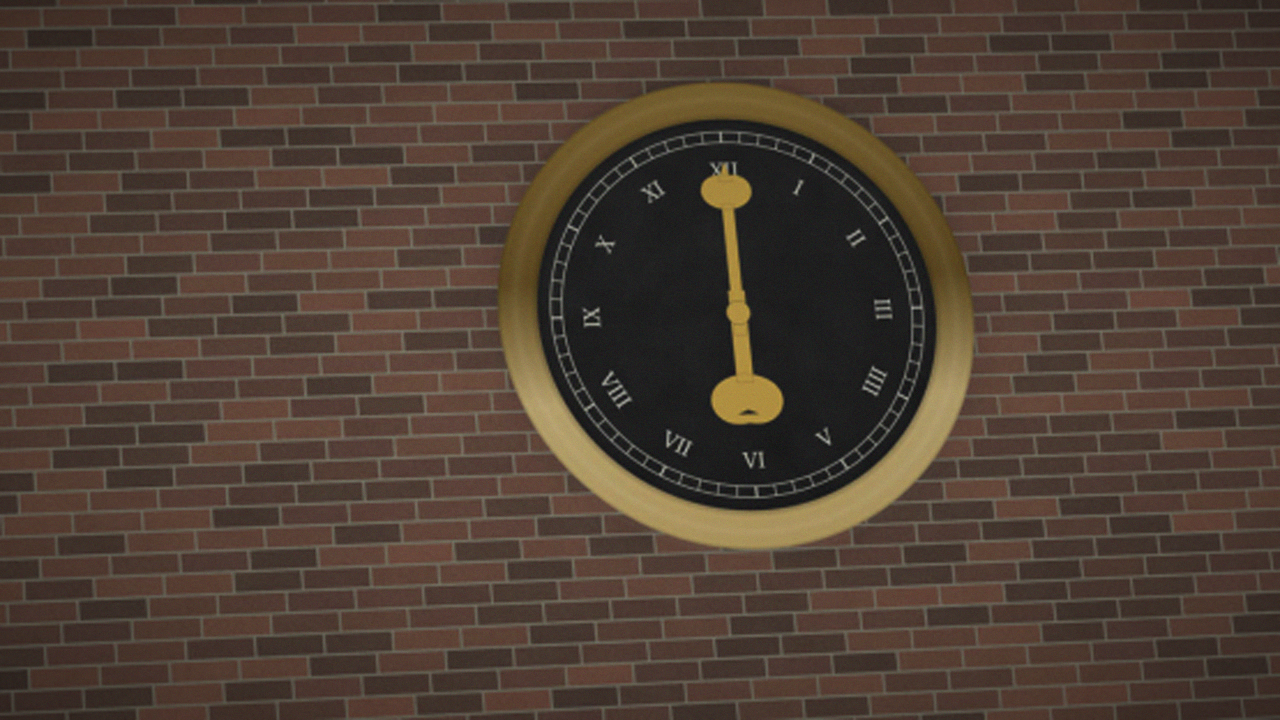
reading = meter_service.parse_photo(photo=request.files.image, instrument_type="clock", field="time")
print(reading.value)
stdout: 6:00
